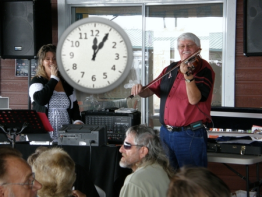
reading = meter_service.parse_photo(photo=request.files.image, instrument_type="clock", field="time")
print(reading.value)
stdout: 12:05
